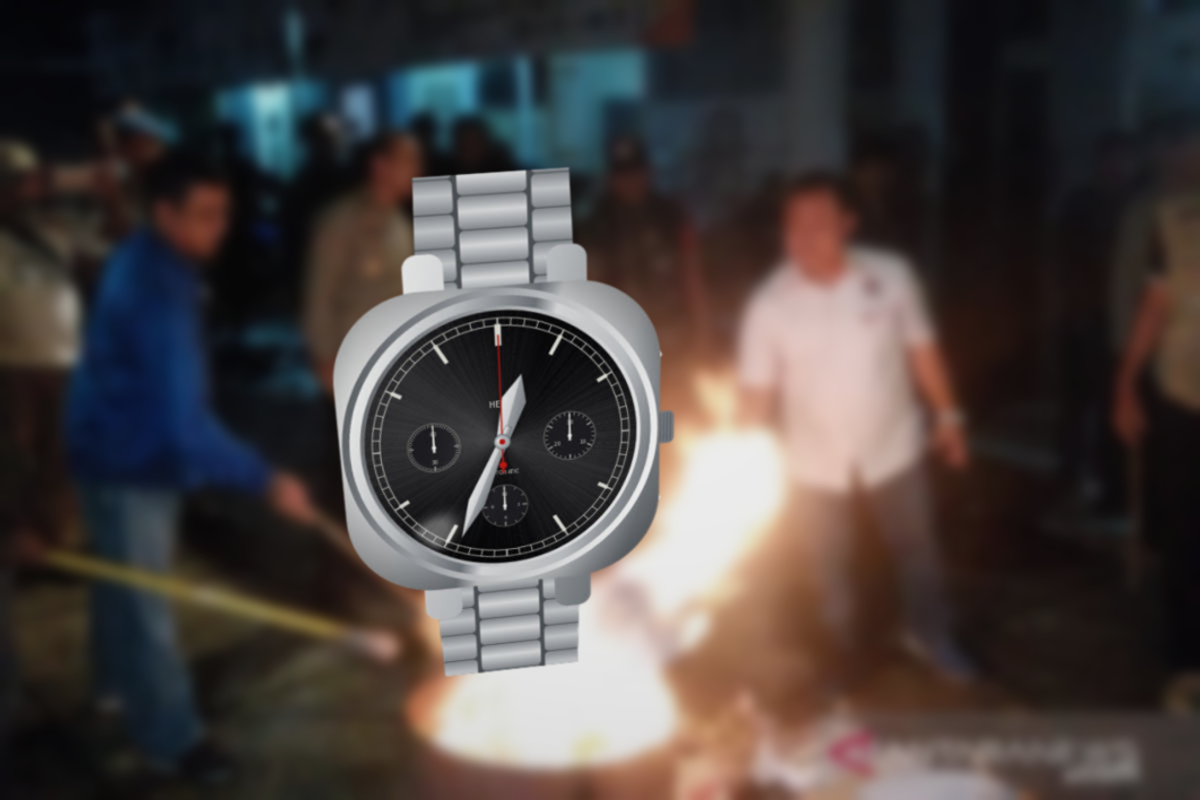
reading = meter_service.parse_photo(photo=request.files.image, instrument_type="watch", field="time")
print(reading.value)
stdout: 12:34
